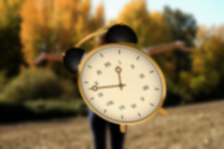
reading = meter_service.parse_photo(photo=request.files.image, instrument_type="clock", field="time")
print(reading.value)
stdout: 12:48
